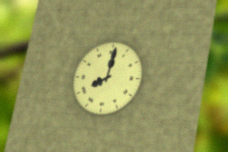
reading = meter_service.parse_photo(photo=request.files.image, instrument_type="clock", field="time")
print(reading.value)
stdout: 8:01
